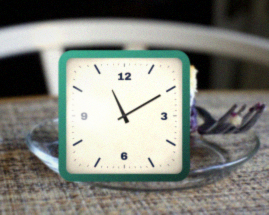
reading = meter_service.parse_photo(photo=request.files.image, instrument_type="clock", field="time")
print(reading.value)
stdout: 11:10
